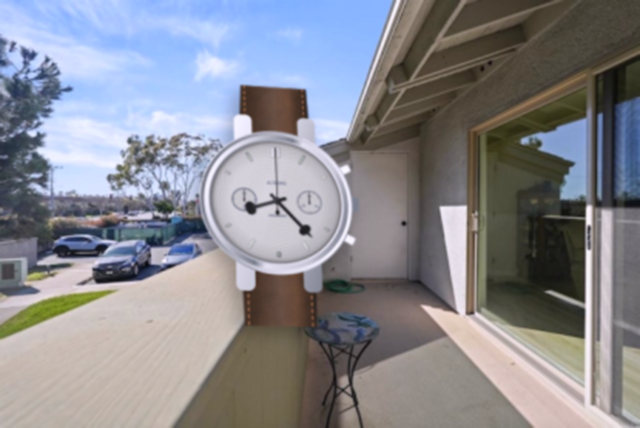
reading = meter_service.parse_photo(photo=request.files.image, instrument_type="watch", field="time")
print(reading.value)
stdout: 8:23
